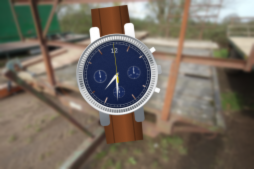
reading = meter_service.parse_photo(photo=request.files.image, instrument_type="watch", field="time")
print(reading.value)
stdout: 7:31
